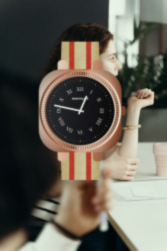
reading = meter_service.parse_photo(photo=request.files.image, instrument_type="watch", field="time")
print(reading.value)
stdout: 12:47
